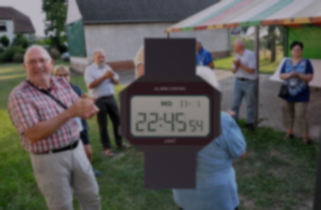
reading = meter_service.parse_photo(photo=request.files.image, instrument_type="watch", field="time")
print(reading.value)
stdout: 22:45:54
